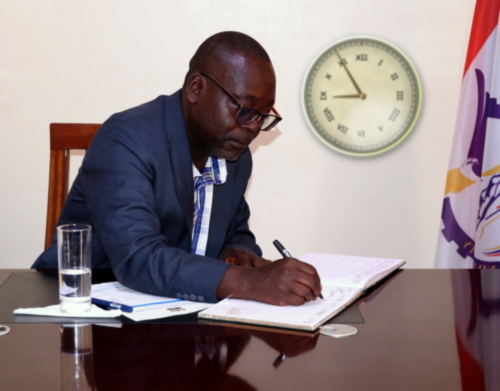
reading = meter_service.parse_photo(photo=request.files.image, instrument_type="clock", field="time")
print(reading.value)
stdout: 8:55
